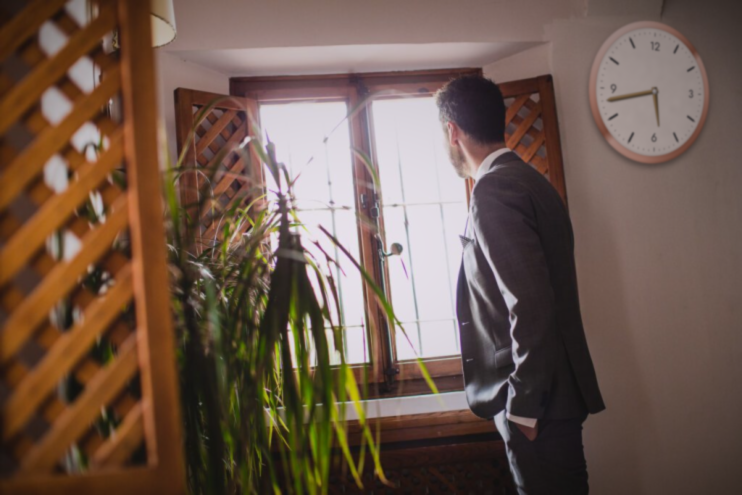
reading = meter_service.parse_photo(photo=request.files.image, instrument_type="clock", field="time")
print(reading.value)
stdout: 5:43
